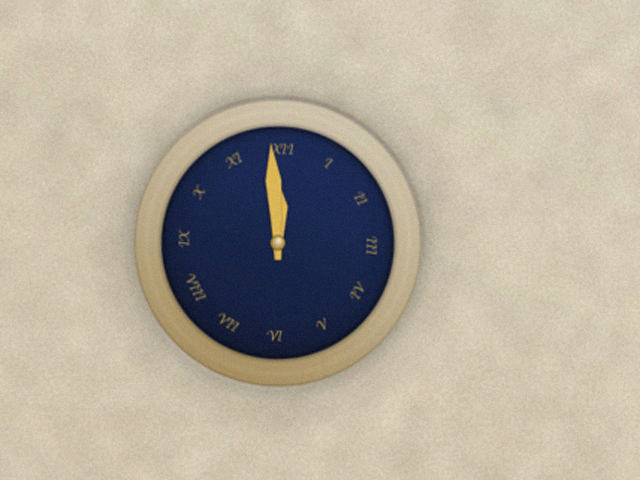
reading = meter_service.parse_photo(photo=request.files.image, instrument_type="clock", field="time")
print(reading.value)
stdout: 11:59
